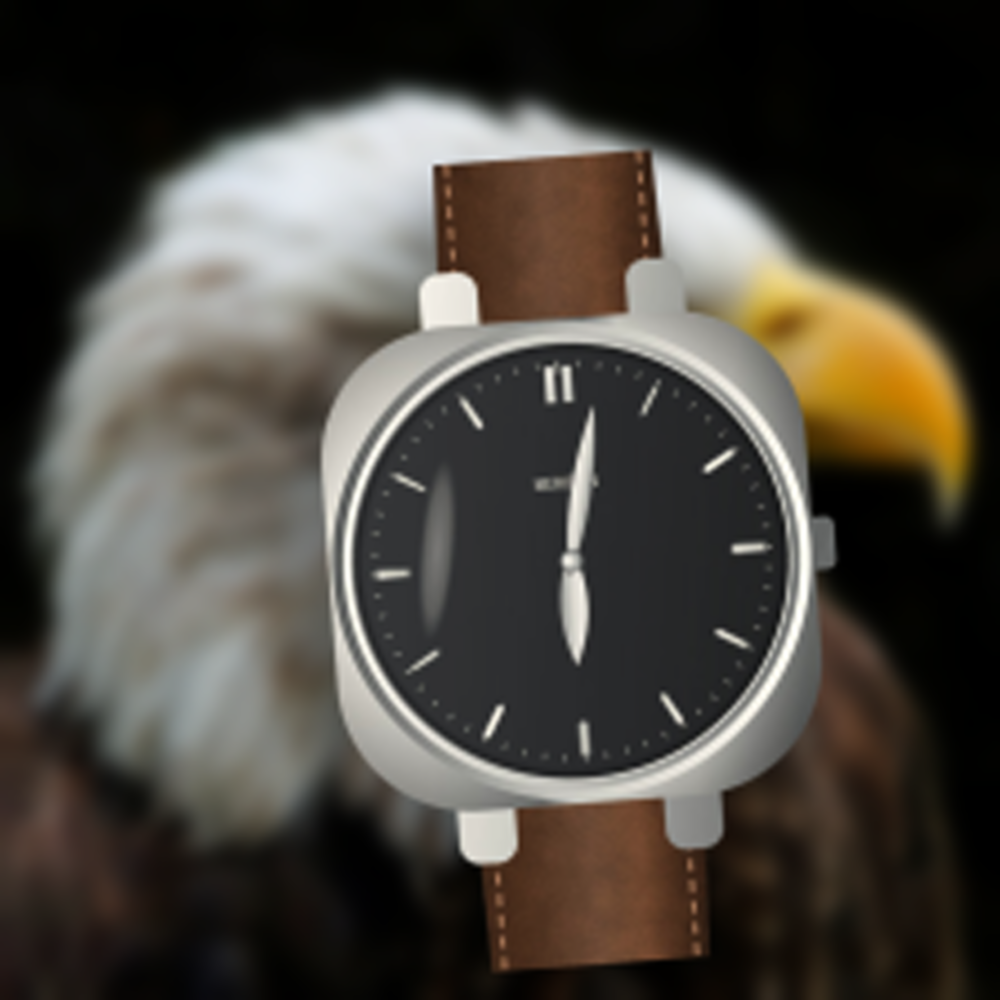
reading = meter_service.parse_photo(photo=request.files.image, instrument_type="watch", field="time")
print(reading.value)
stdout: 6:02
